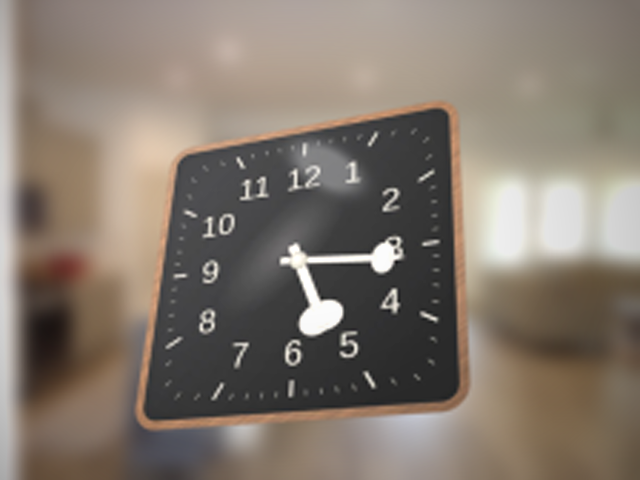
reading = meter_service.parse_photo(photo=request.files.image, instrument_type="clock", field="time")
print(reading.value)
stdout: 5:16
